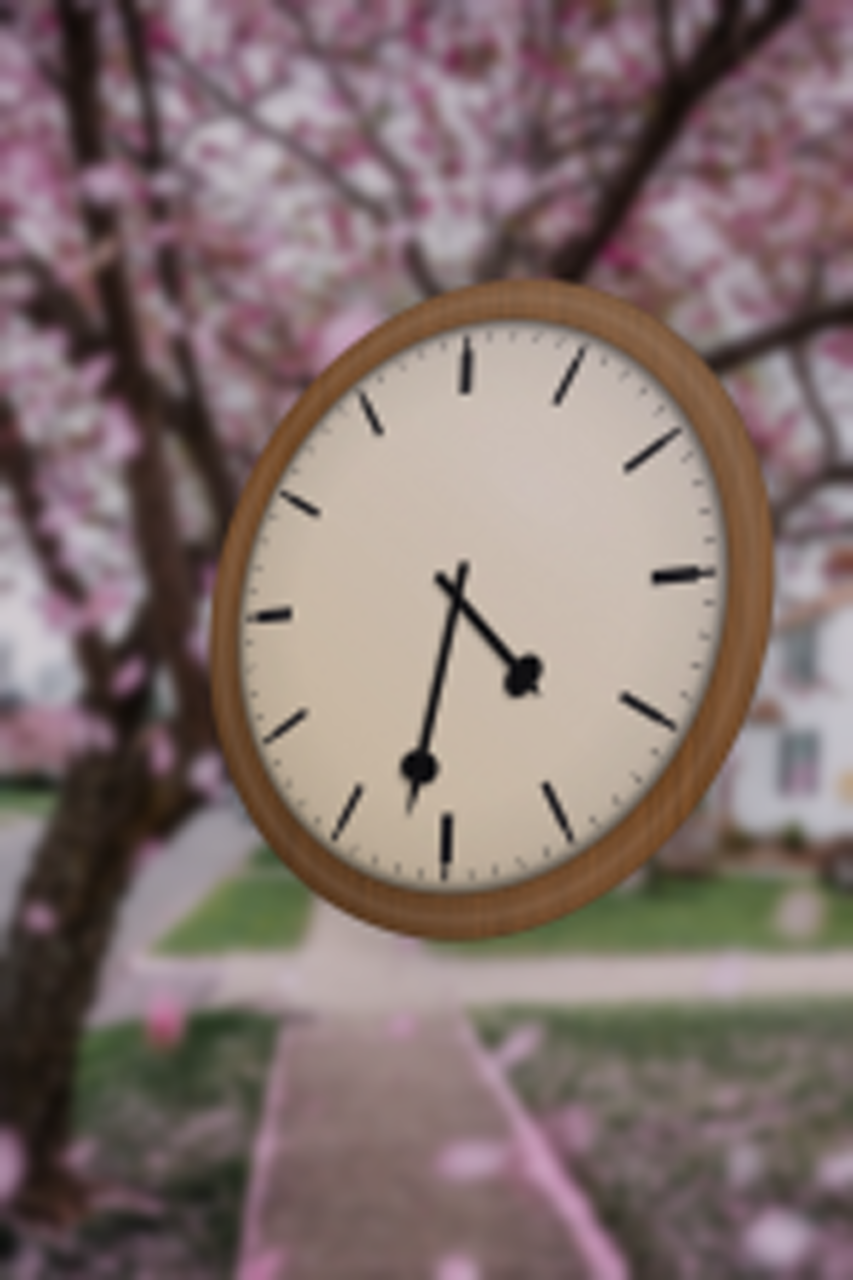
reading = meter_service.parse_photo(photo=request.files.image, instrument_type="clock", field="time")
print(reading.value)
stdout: 4:32
